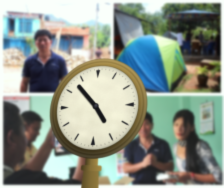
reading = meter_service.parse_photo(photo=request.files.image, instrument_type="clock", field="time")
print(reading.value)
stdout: 4:53
